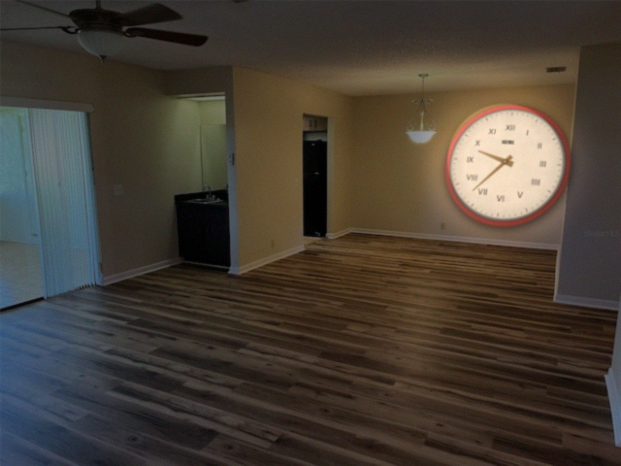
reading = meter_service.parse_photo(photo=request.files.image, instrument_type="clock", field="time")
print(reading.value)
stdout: 9:37
